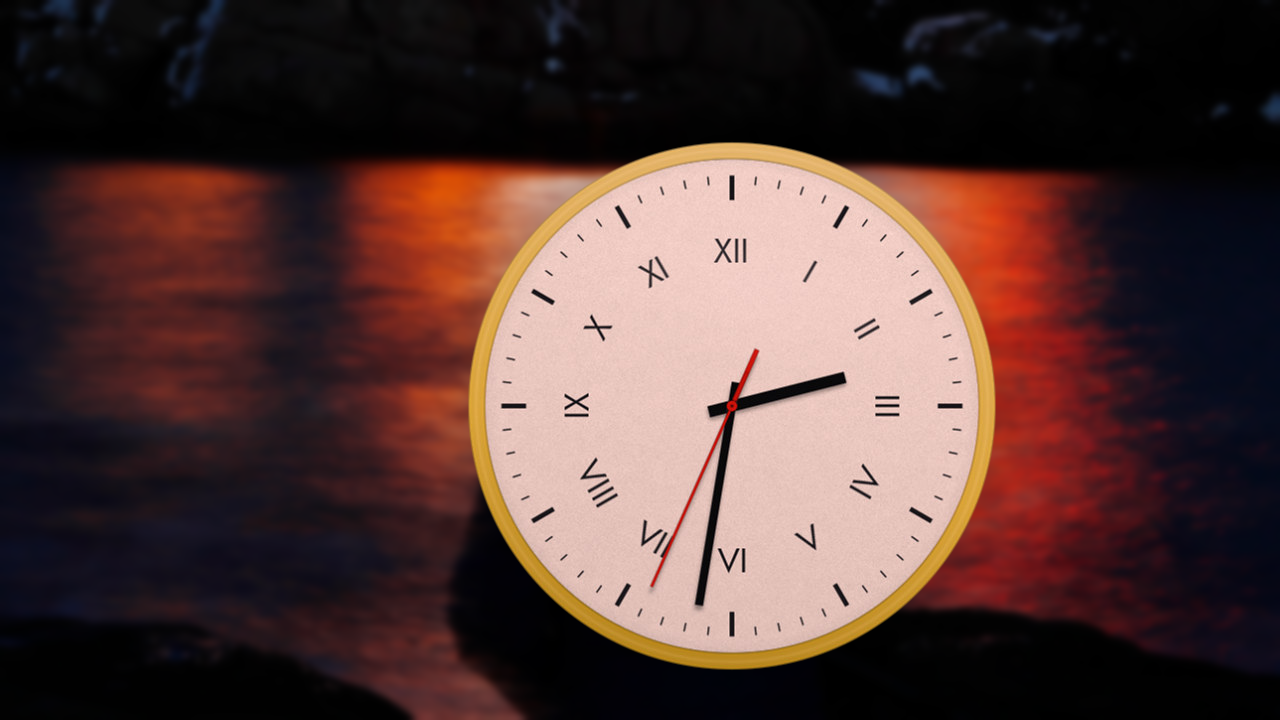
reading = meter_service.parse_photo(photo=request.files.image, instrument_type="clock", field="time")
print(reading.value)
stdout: 2:31:34
